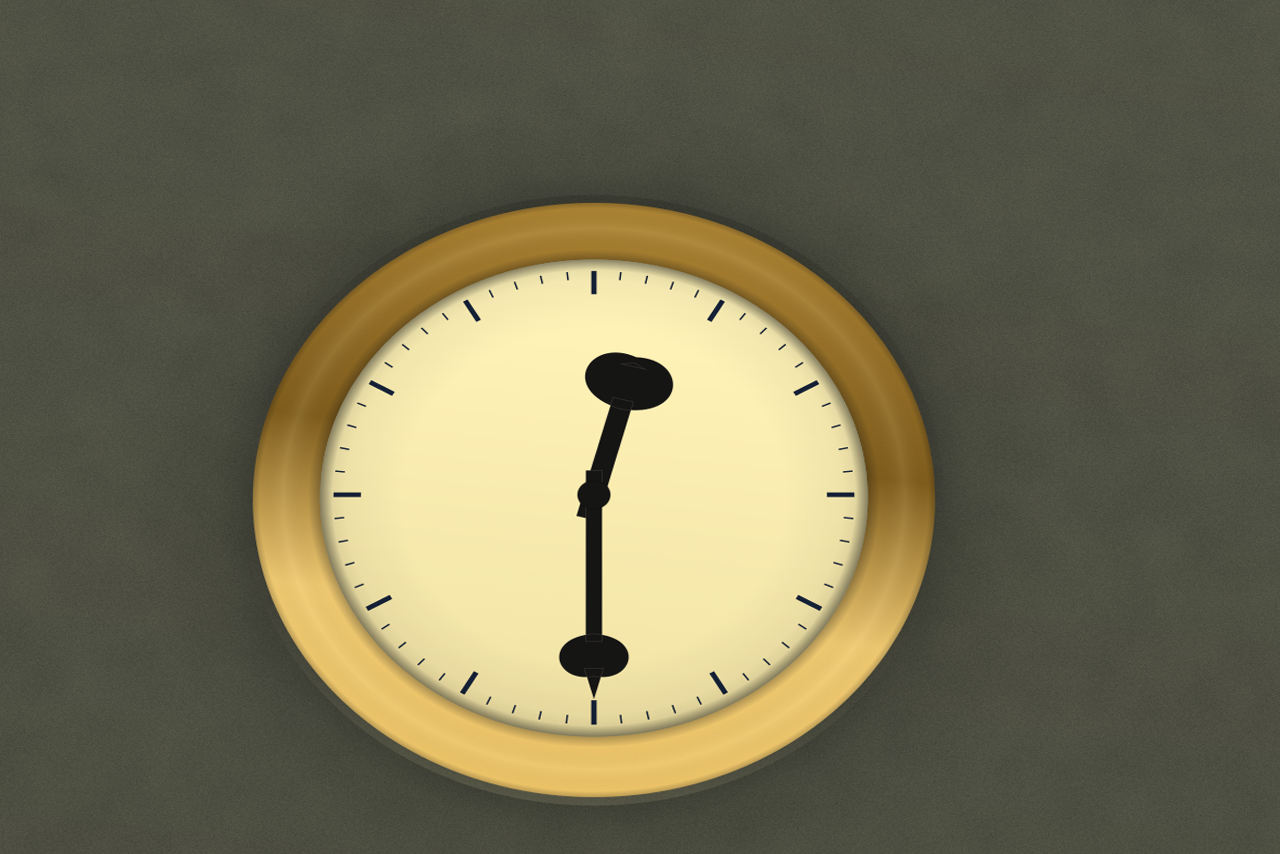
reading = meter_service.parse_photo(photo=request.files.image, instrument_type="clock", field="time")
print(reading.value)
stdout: 12:30
